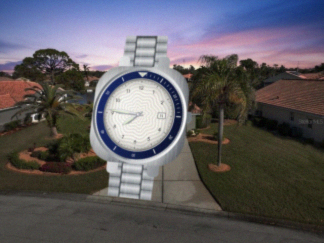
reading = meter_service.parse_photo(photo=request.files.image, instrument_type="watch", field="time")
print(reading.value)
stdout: 7:46
